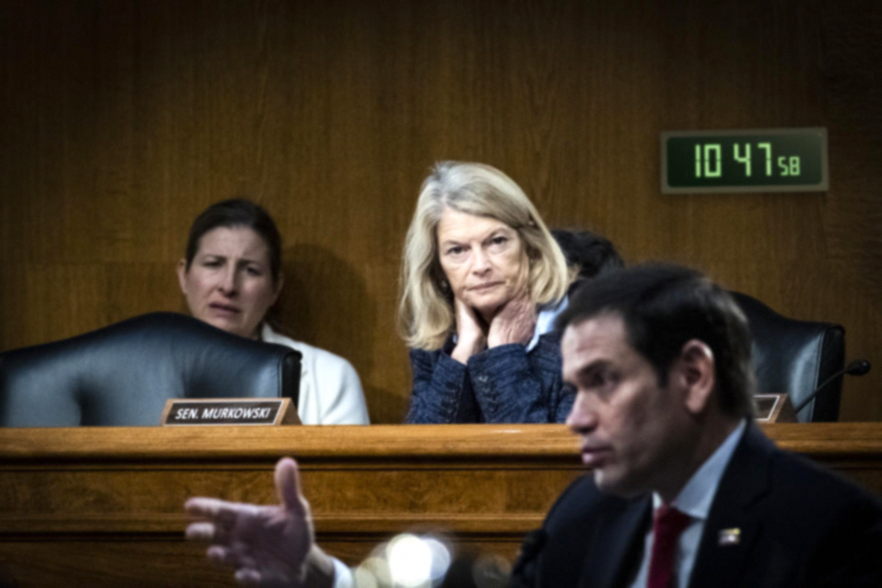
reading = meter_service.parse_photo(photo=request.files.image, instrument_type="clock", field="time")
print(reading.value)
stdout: 10:47:58
